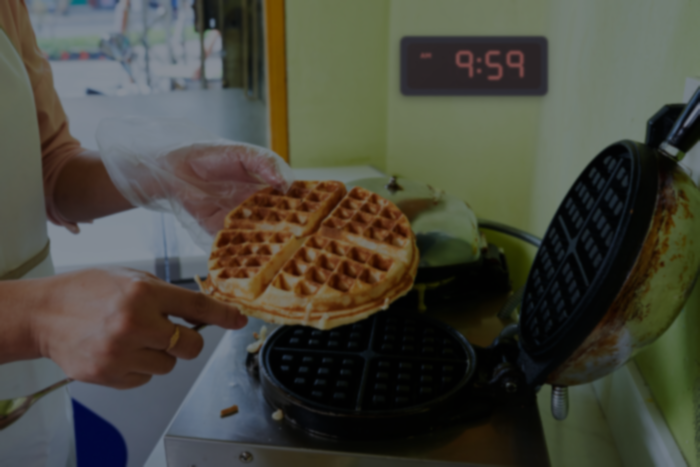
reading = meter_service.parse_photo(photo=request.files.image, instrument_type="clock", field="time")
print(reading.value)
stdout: 9:59
